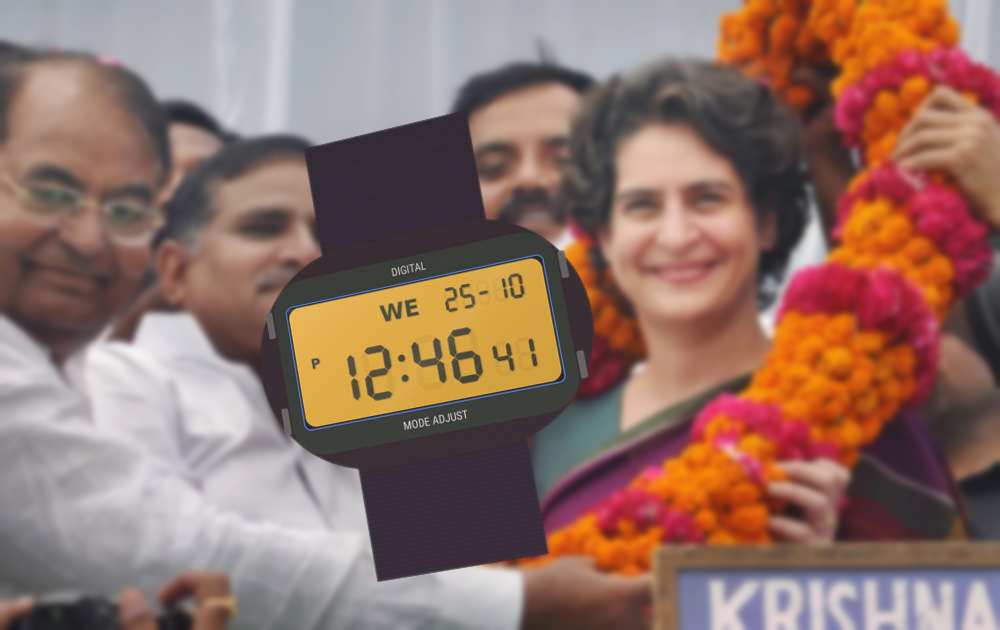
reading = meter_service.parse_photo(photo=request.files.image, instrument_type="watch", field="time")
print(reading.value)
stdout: 12:46:41
